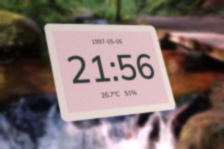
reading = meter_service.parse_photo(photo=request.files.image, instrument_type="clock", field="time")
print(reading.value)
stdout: 21:56
